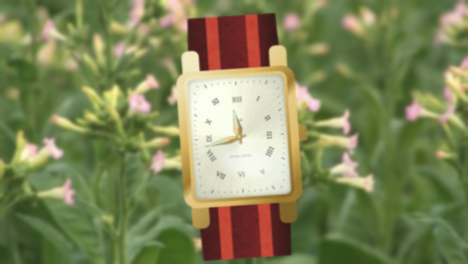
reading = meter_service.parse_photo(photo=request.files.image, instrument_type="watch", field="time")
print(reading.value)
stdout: 11:43
